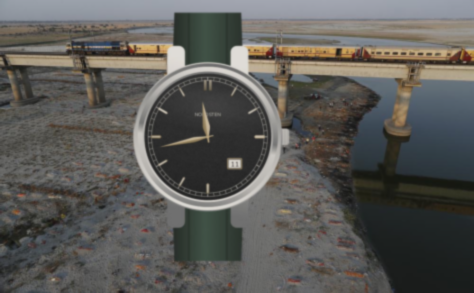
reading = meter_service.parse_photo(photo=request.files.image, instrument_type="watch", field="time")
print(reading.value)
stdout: 11:43
